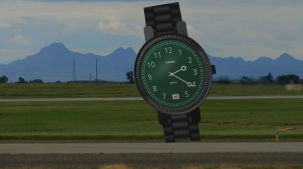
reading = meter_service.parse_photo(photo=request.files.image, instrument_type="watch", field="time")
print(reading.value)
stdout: 2:21
